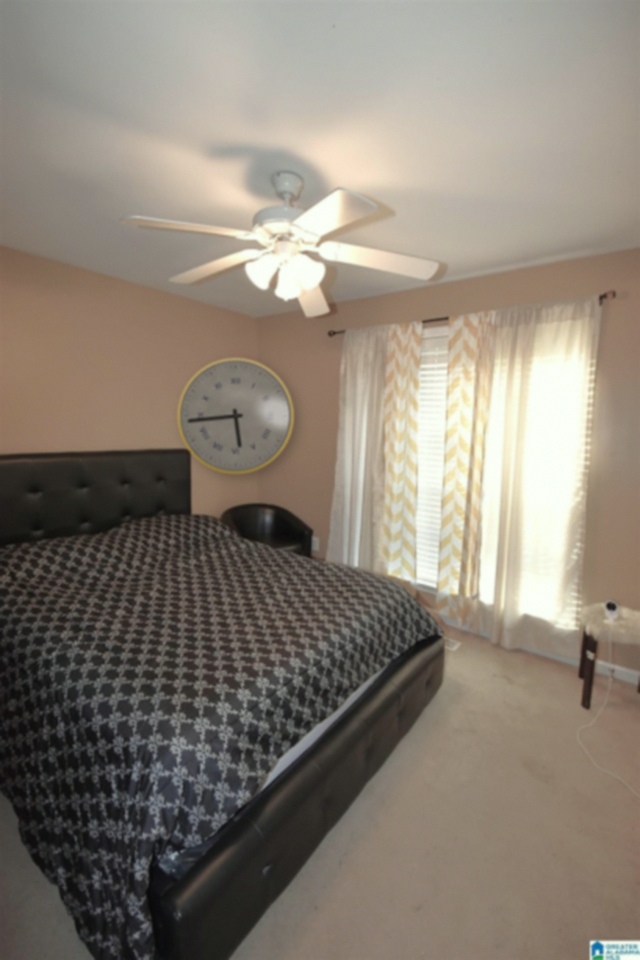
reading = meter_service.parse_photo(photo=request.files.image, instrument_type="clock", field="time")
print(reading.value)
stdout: 5:44
